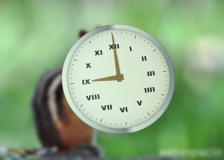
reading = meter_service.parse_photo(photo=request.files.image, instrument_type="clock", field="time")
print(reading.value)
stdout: 9:00
